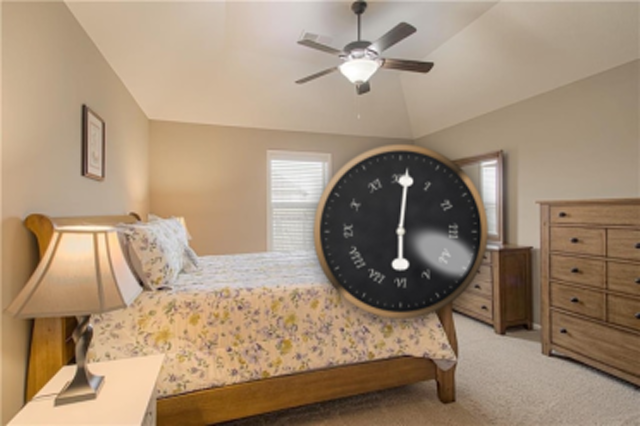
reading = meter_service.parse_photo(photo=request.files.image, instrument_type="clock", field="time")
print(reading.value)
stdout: 6:01
